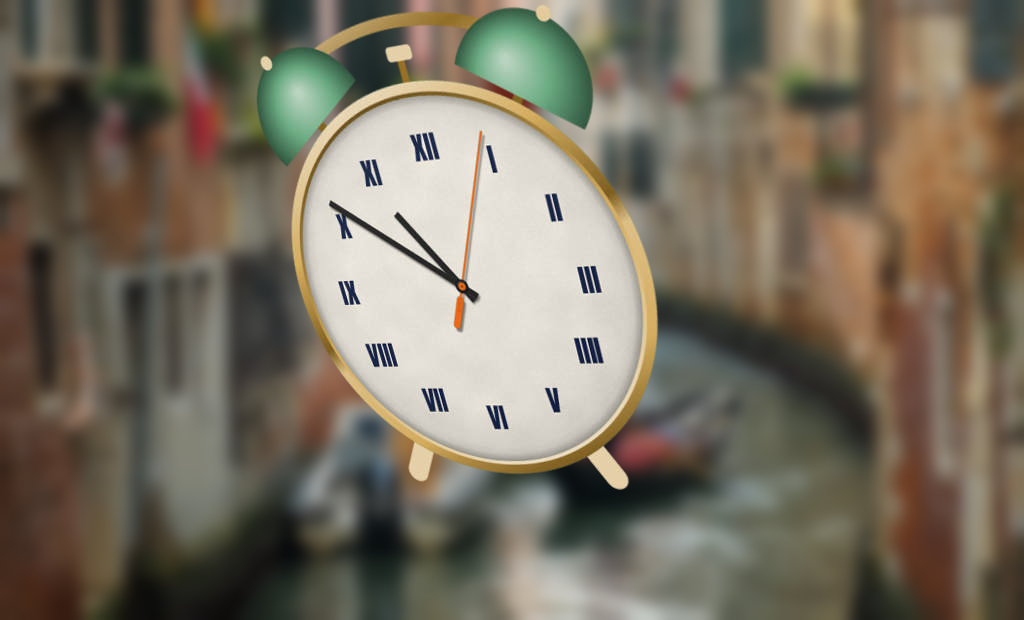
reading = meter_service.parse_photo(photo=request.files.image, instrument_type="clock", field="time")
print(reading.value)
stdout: 10:51:04
